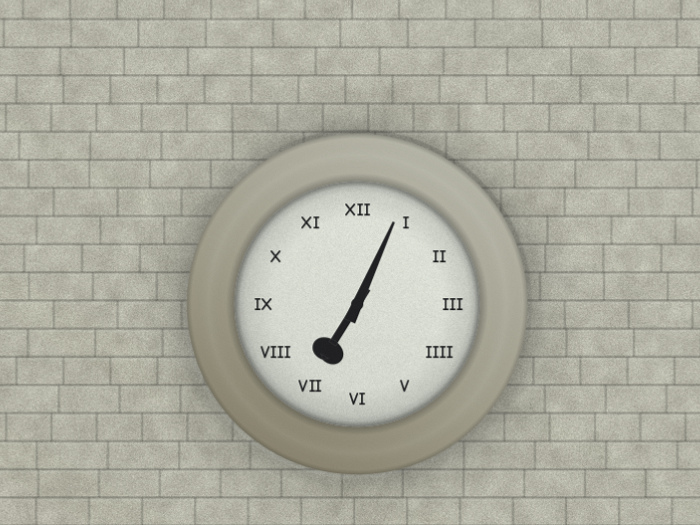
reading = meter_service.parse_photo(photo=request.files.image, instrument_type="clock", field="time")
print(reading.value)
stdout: 7:04
